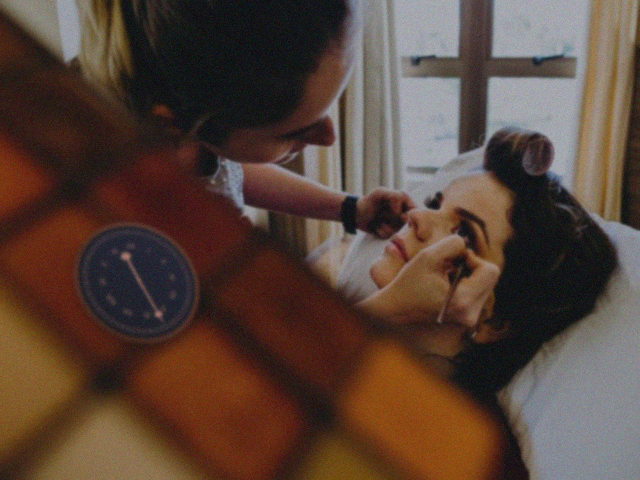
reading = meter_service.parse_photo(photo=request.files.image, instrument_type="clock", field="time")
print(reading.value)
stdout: 11:27
